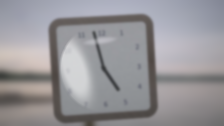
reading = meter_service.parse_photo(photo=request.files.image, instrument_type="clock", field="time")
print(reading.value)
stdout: 4:58
